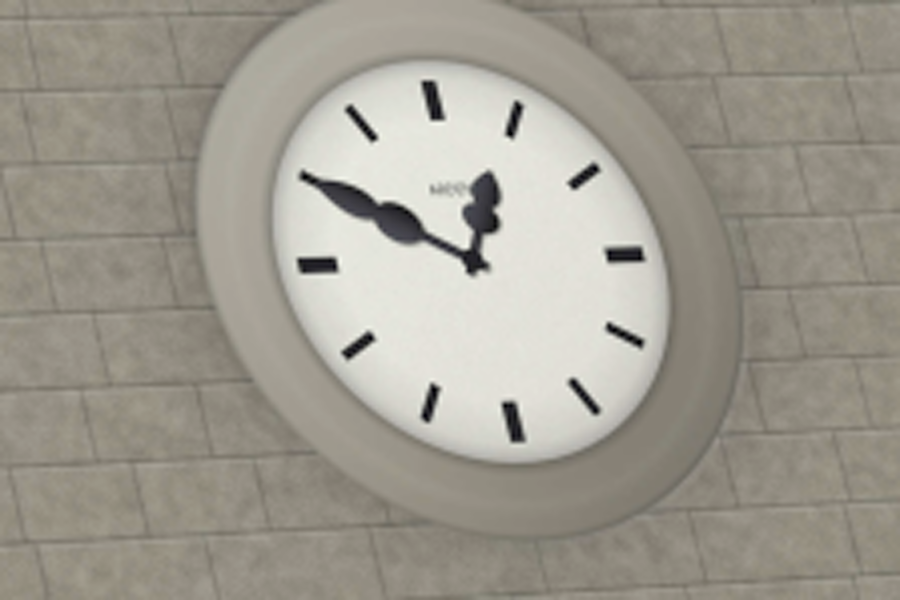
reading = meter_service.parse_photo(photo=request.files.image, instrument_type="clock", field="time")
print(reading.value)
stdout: 12:50
